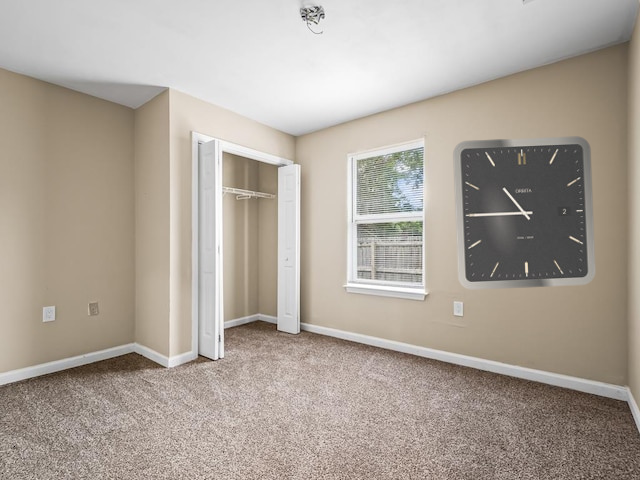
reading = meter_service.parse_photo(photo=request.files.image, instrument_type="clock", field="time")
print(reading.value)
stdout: 10:45
